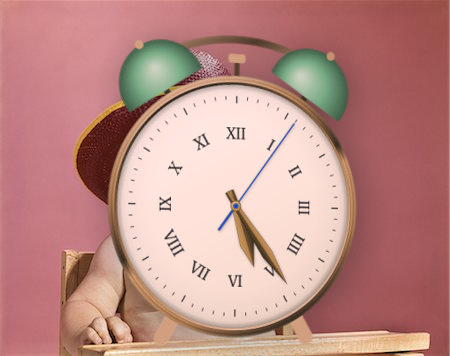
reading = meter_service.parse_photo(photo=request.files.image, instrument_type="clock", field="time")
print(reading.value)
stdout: 5:24:06
